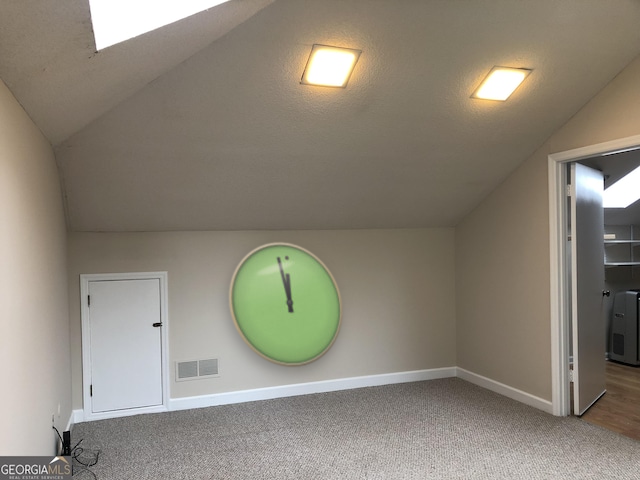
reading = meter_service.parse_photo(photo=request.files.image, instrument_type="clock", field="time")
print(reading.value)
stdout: 11:58
